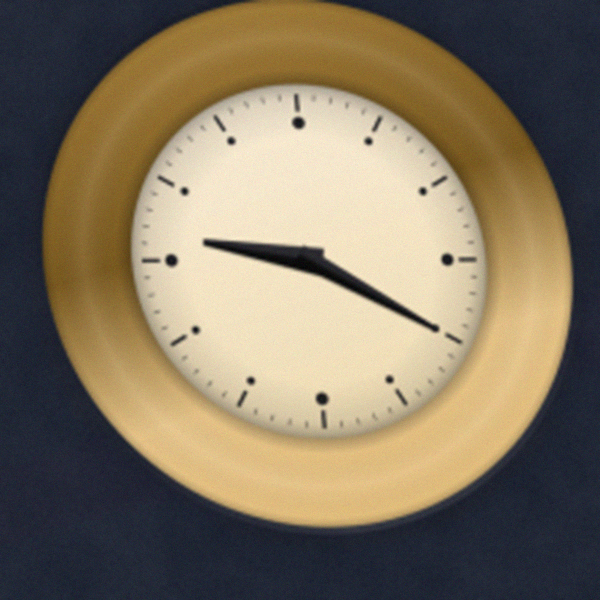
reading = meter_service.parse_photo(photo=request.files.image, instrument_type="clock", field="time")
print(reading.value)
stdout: 9:20
